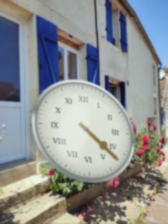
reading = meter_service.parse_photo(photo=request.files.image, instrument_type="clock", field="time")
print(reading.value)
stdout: 4:22
